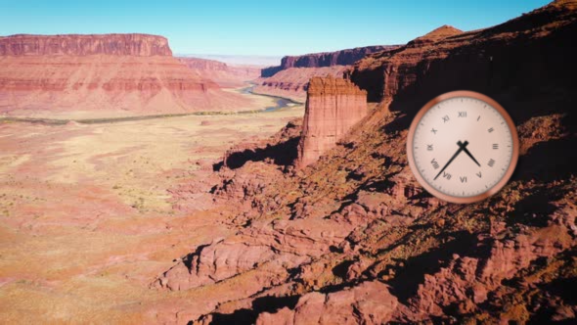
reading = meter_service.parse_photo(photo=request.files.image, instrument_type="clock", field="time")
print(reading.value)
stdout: 4:37
